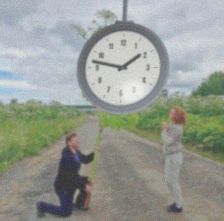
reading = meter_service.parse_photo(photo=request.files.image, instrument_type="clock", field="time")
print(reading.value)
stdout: 1:47
